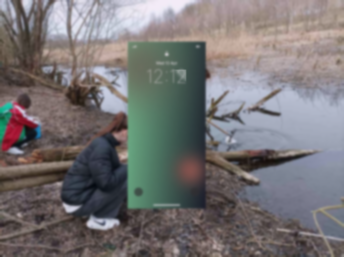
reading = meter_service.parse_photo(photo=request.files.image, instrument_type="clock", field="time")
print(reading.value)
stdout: 12:12
